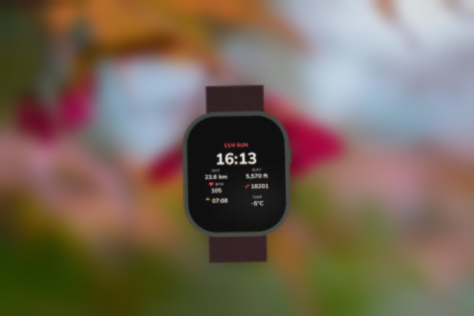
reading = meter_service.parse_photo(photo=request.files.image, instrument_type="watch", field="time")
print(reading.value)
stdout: 16:13
